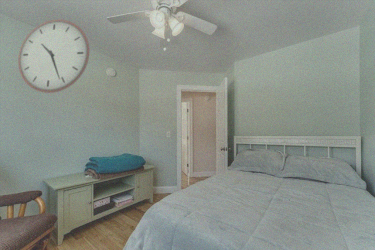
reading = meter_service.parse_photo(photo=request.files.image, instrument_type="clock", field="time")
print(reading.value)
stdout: 10:26
